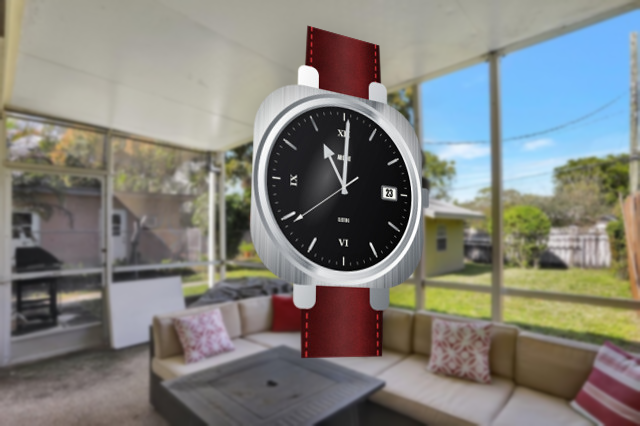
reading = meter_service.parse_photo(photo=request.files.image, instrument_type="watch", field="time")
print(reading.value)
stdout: 11:00:39
